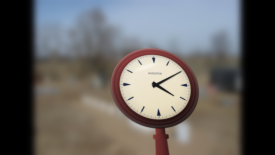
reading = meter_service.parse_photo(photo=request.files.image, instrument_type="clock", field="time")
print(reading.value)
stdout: 4:10
